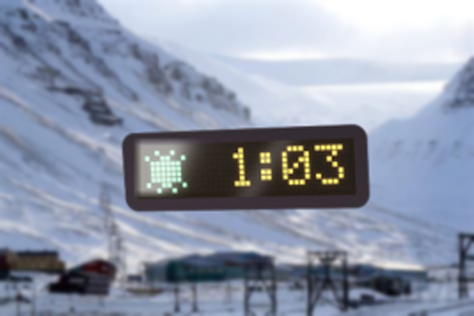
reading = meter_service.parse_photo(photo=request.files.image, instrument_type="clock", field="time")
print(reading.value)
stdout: 1:03
